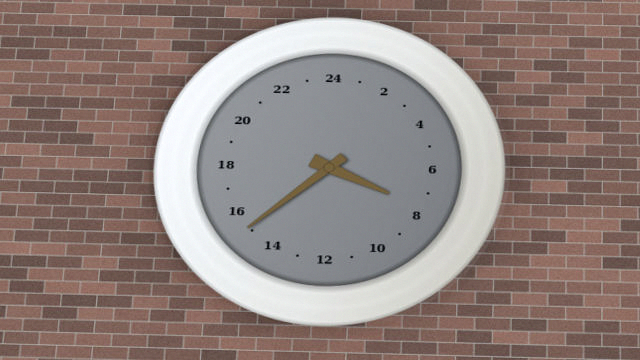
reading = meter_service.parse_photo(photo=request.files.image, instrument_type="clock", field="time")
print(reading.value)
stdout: 7:38
